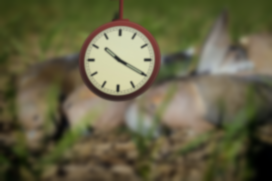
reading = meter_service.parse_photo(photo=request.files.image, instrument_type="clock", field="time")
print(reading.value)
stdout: 10:20
